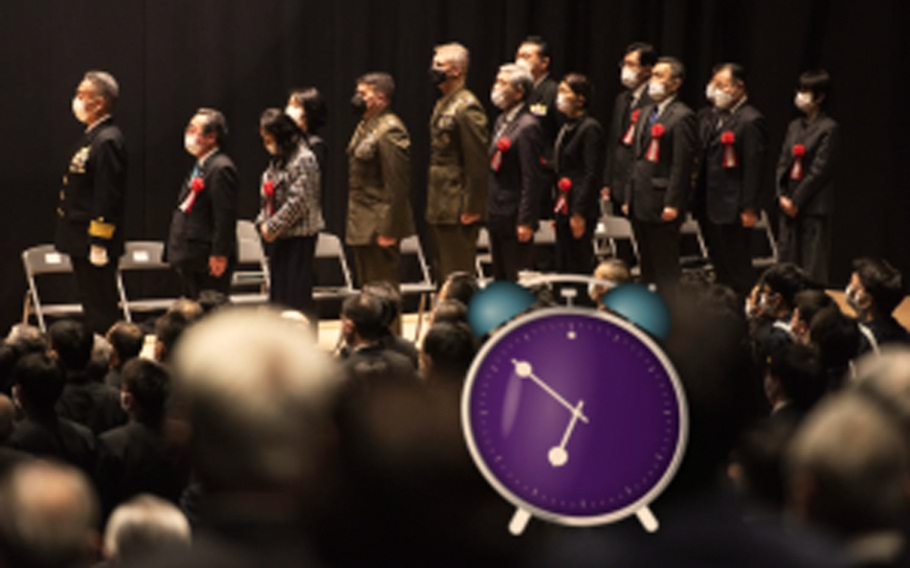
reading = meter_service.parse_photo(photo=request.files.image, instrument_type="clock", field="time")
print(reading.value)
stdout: 6:52
